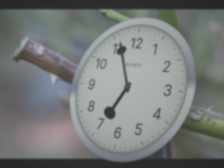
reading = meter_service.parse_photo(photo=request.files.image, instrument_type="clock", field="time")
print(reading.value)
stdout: 6:56
